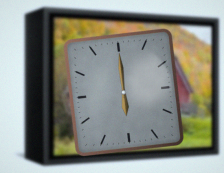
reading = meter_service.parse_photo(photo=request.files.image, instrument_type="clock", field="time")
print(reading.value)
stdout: 6:00
